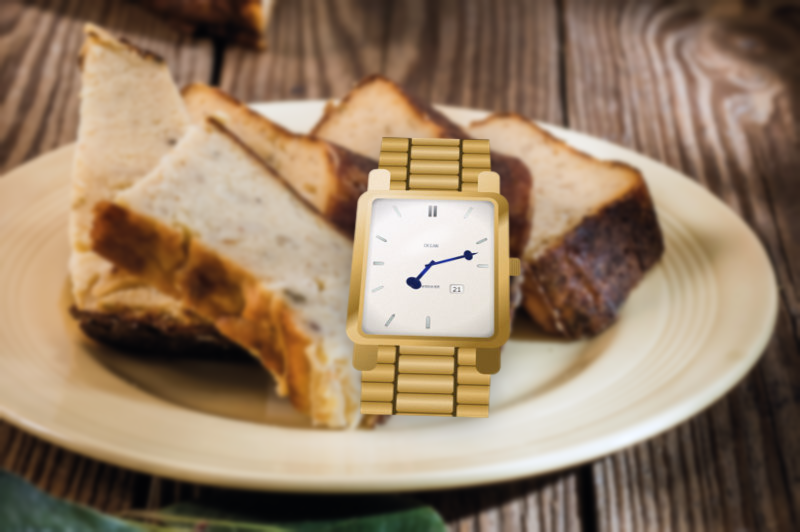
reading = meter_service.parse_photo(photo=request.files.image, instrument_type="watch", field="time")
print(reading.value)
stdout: 7:12
